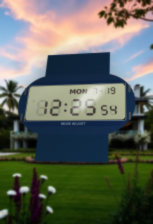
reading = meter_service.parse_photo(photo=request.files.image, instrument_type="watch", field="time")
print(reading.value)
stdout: 12:25:54
